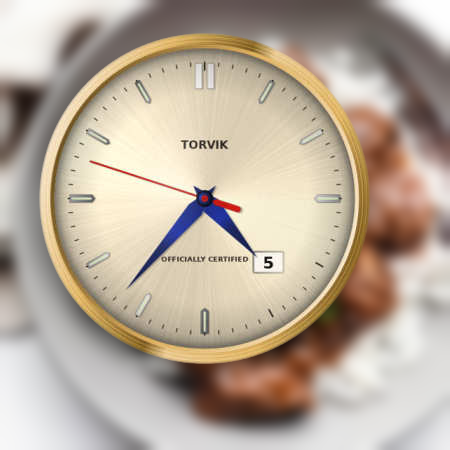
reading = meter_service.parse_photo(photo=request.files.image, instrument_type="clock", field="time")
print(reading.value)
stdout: 4:36:48
